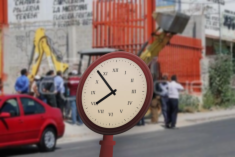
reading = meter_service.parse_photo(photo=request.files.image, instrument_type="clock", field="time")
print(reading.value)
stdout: 7:53
